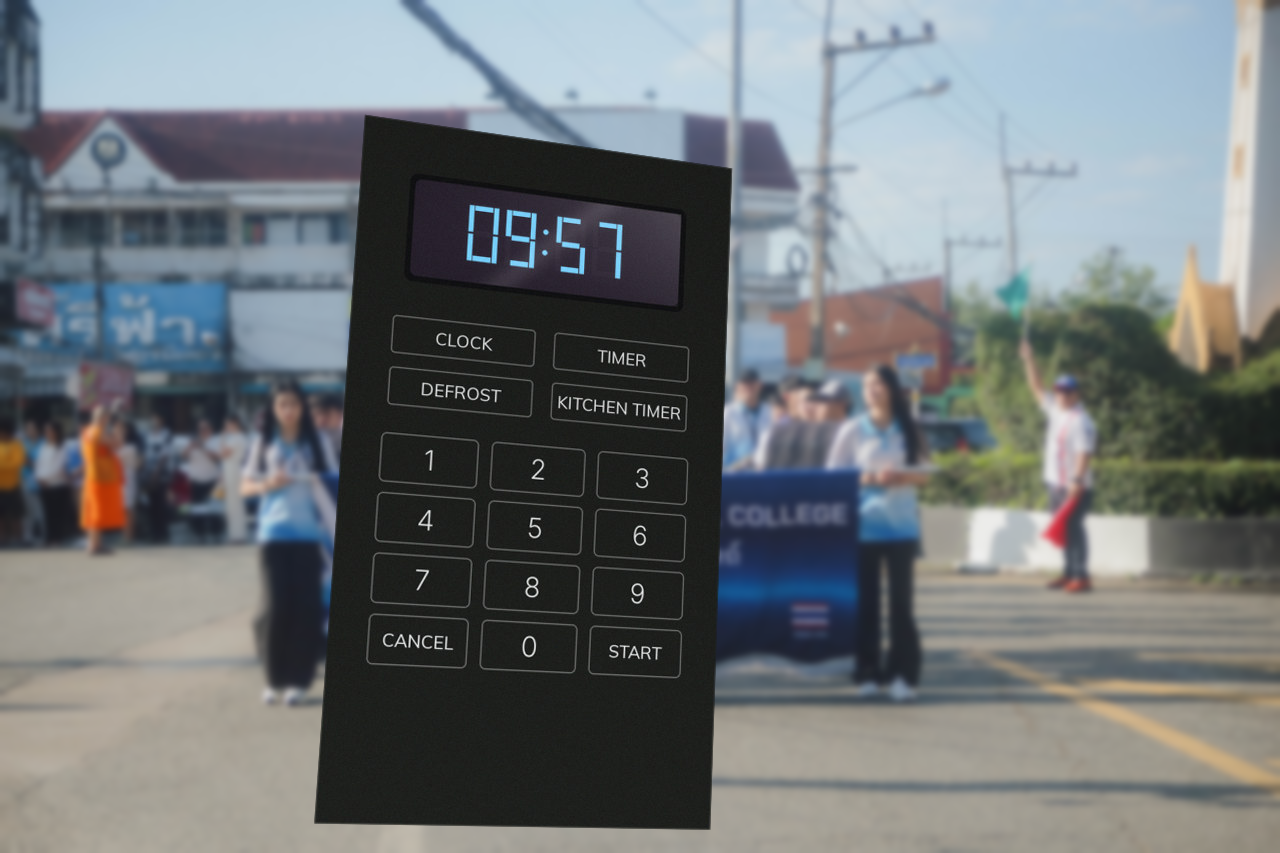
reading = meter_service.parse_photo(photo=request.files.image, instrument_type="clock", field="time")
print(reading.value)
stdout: 9:57
